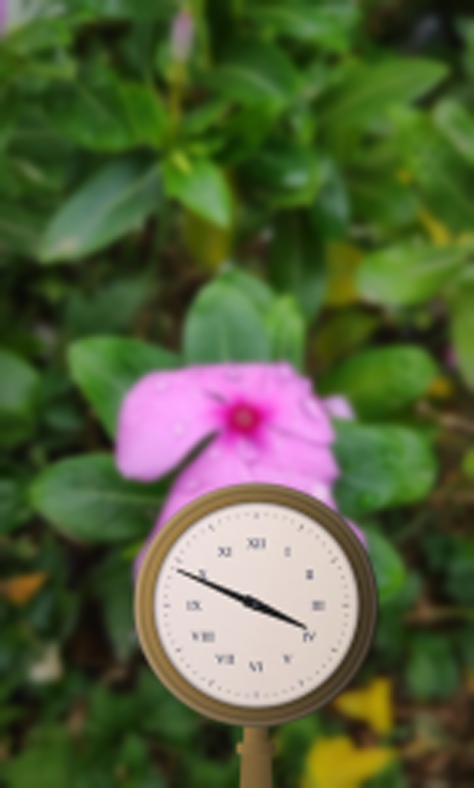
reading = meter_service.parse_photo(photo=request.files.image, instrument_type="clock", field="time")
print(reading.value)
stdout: 3:49
